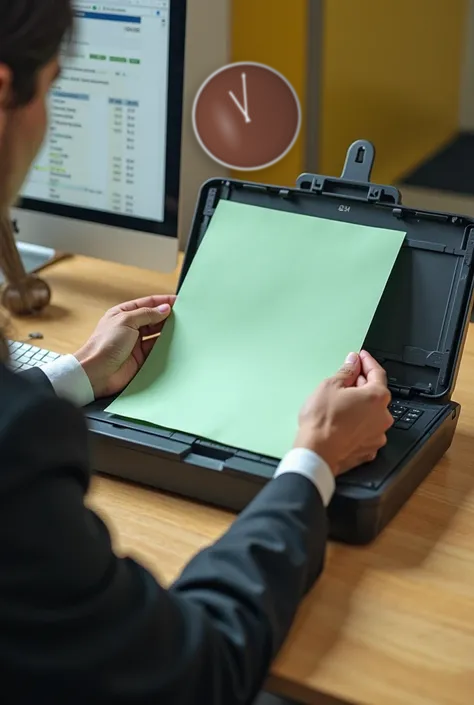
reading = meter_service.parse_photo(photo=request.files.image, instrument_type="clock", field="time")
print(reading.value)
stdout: 11:00
